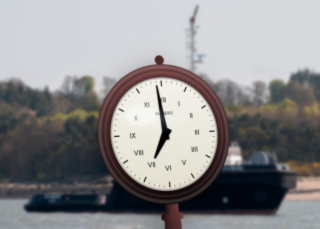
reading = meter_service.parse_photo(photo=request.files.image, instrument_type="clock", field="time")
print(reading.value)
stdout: 6:59
